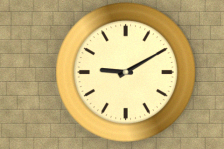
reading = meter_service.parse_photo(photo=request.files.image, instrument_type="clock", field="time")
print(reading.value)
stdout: 9:10
